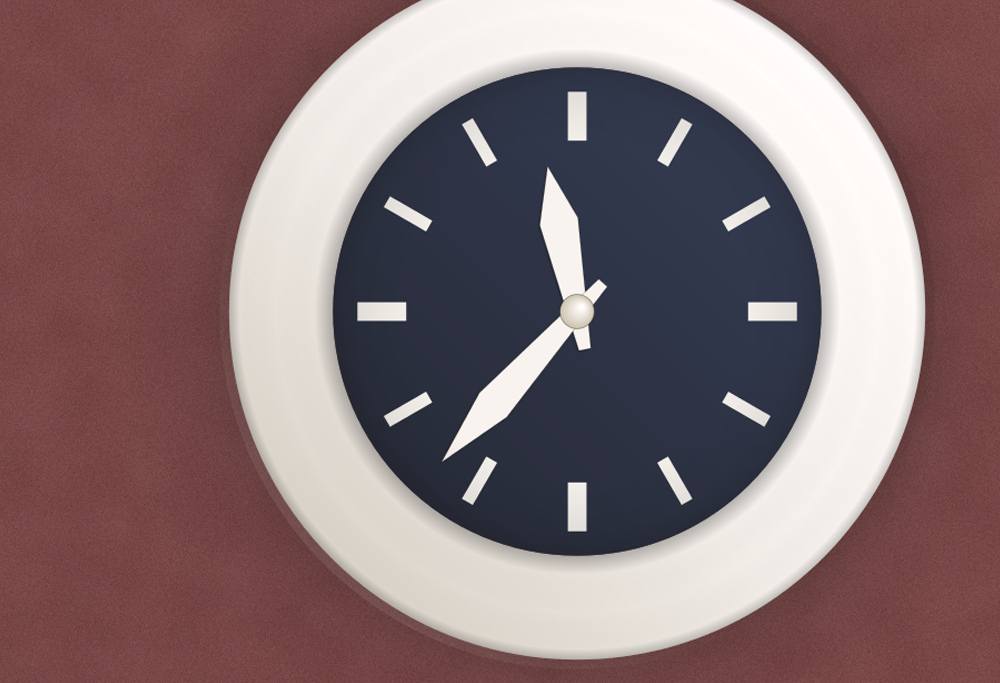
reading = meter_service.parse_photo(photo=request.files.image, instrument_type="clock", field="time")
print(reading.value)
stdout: 11:37
